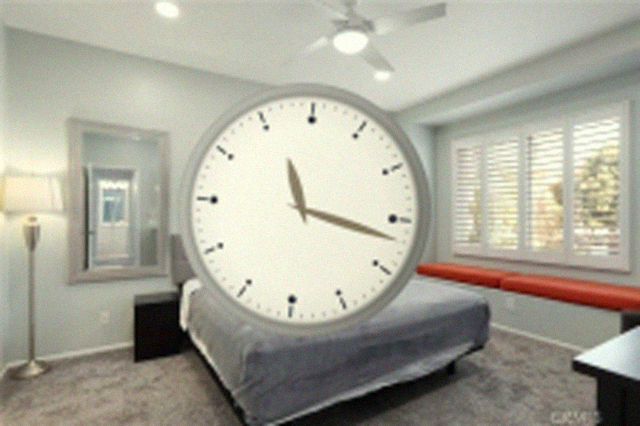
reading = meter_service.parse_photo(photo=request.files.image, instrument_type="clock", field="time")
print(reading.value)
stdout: 11:17
